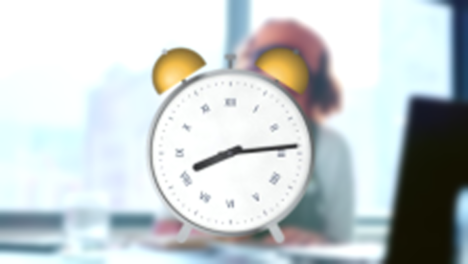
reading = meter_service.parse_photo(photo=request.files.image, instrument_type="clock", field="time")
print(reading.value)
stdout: 8:14
